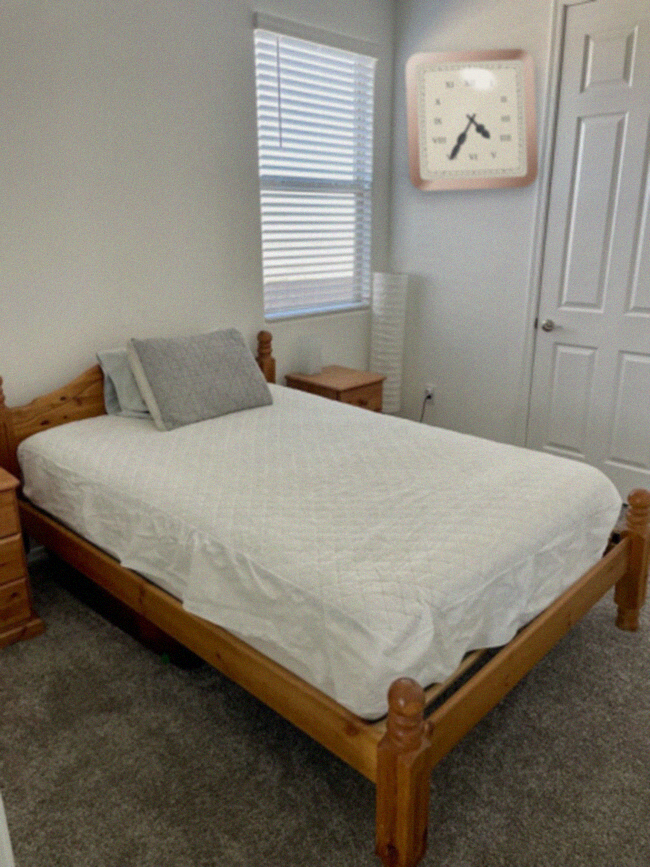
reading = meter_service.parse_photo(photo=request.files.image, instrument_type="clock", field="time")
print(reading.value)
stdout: 4:35
